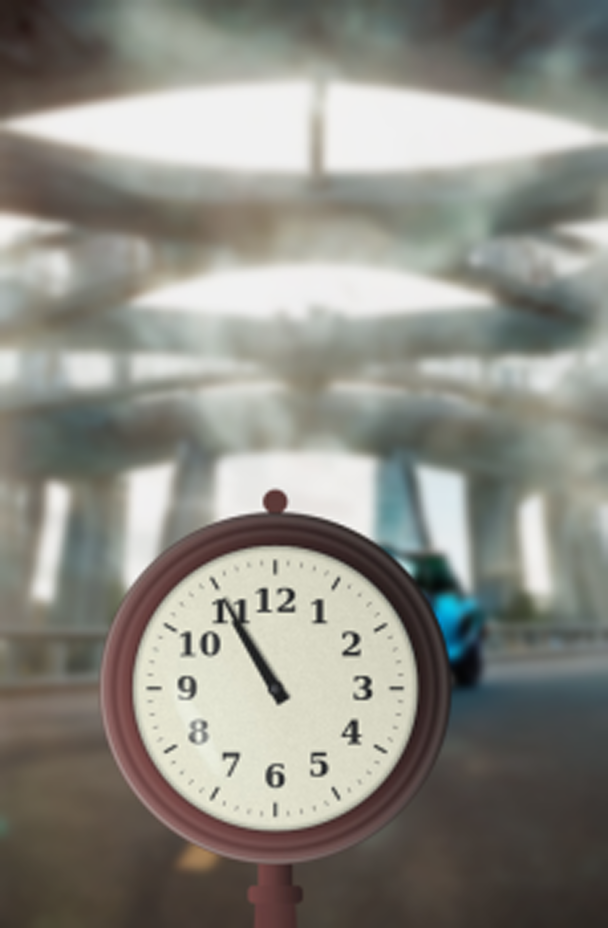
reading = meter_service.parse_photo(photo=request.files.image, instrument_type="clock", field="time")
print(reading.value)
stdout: 10:55
